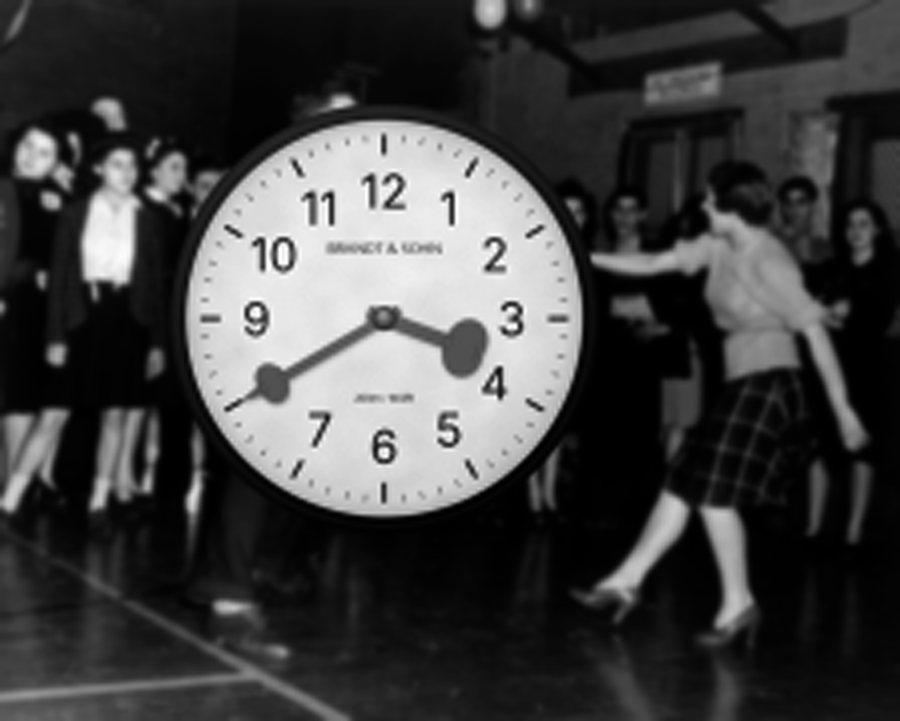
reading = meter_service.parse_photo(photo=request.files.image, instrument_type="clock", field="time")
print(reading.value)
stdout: 3:40
